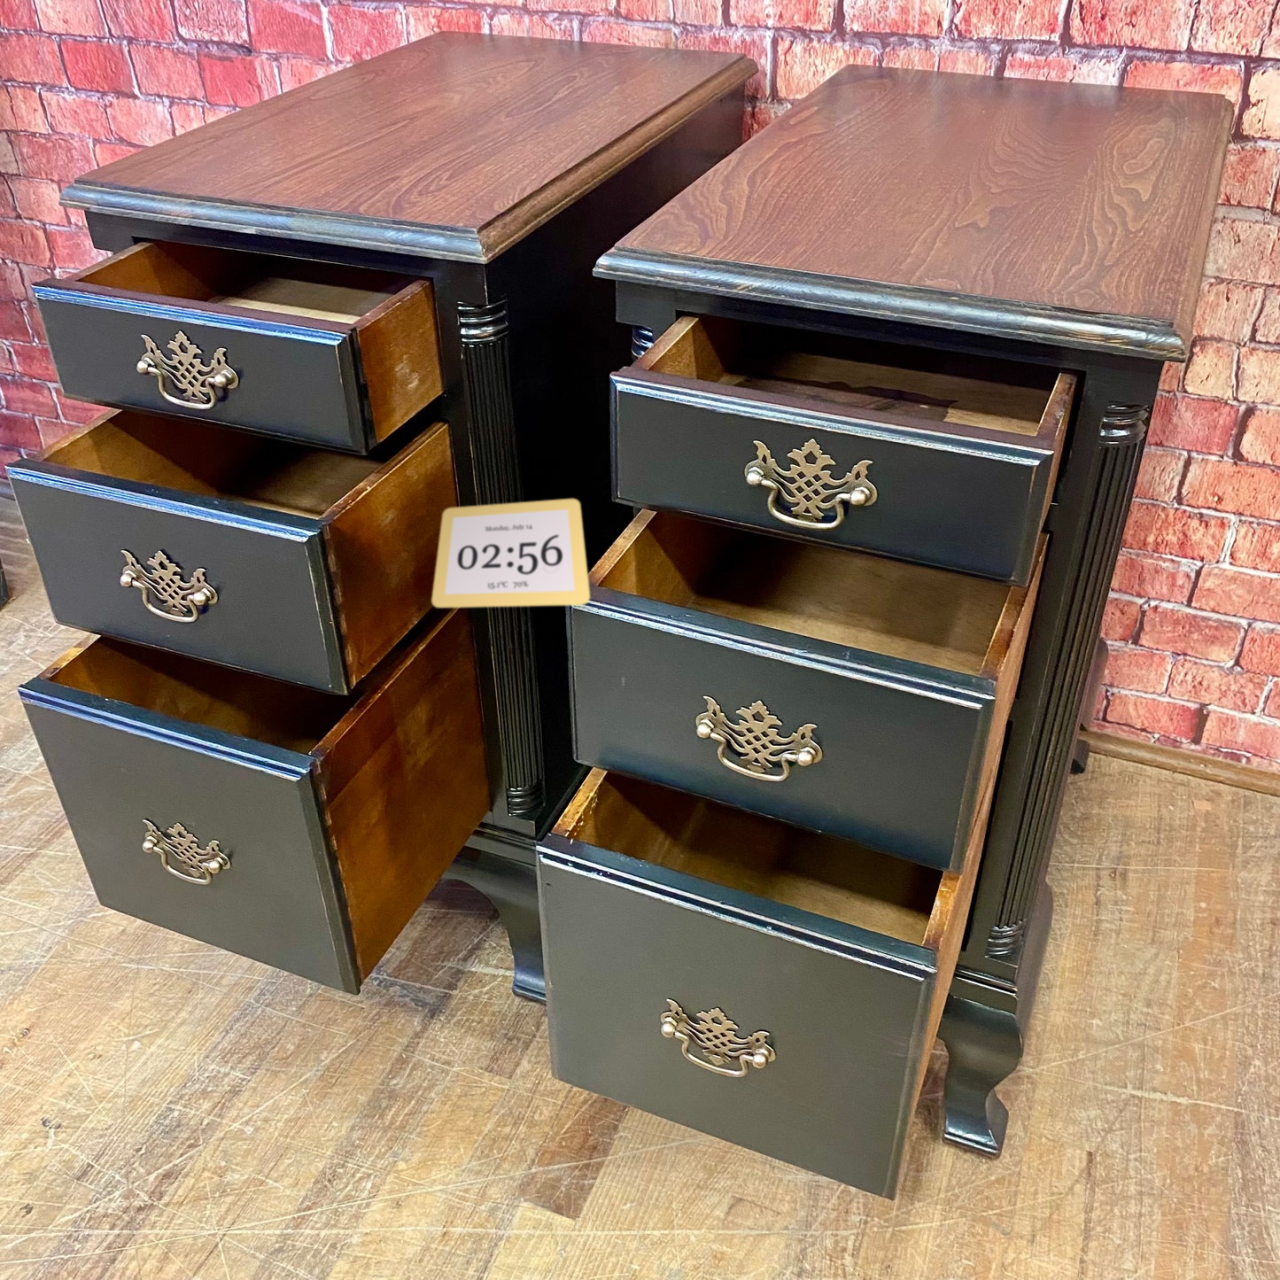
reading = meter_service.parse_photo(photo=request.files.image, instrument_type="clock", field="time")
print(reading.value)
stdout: 2:56
